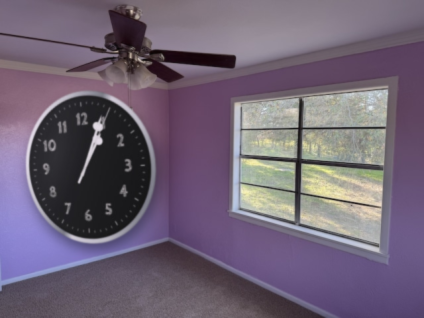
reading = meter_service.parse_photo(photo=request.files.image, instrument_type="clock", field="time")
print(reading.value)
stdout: 1:04:05
